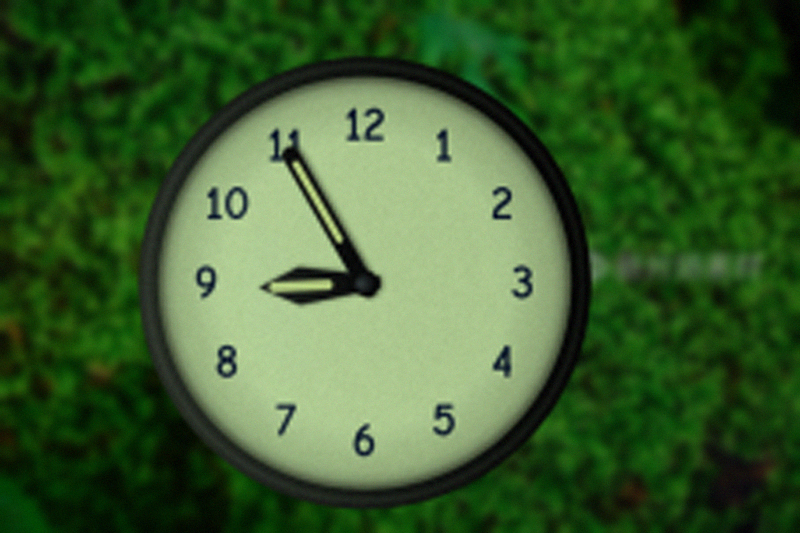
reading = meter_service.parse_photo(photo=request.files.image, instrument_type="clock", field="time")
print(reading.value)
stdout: 8:55
